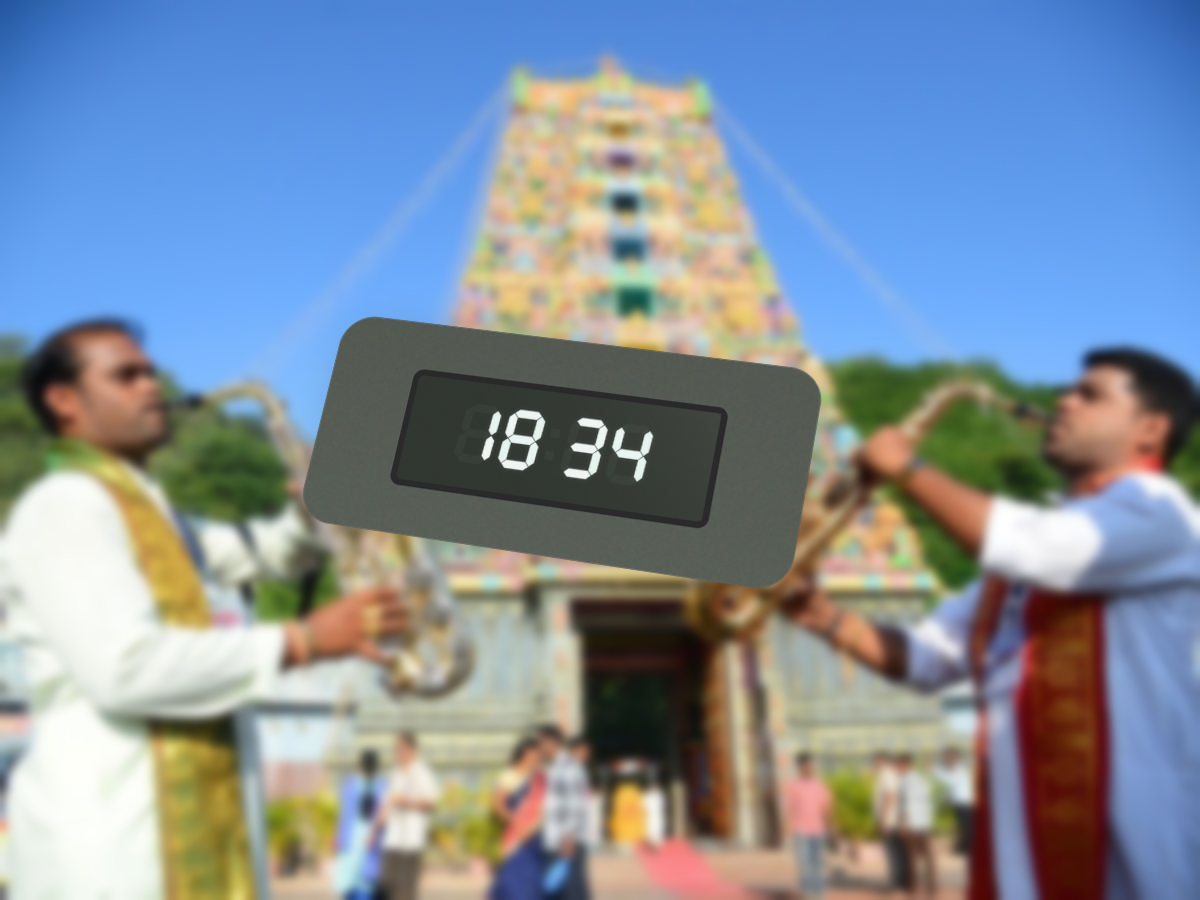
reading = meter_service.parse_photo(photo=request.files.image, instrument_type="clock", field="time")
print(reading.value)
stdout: 18:34
